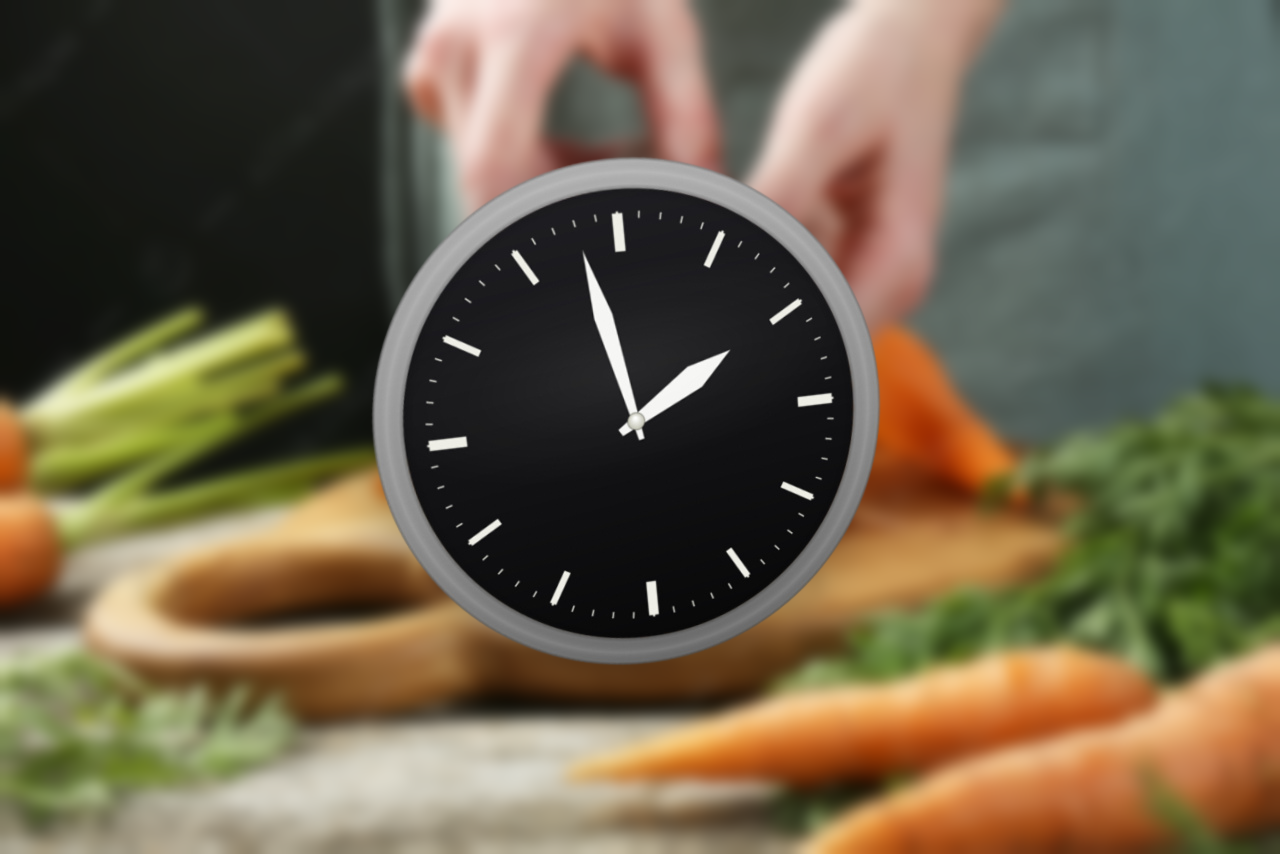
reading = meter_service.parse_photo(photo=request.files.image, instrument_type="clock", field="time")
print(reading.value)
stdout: 1:58
